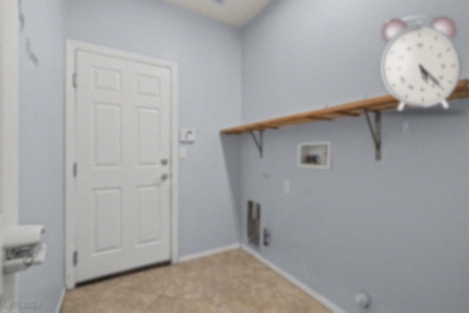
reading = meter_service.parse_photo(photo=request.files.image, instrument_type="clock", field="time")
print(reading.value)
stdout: 5:23
